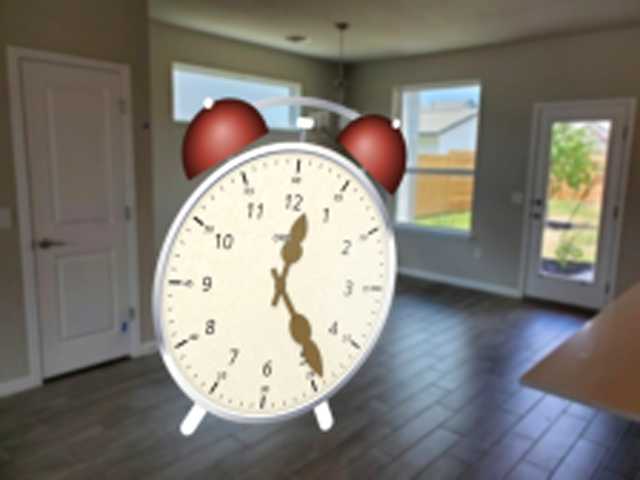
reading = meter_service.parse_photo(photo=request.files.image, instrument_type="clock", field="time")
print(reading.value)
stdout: 12:24
